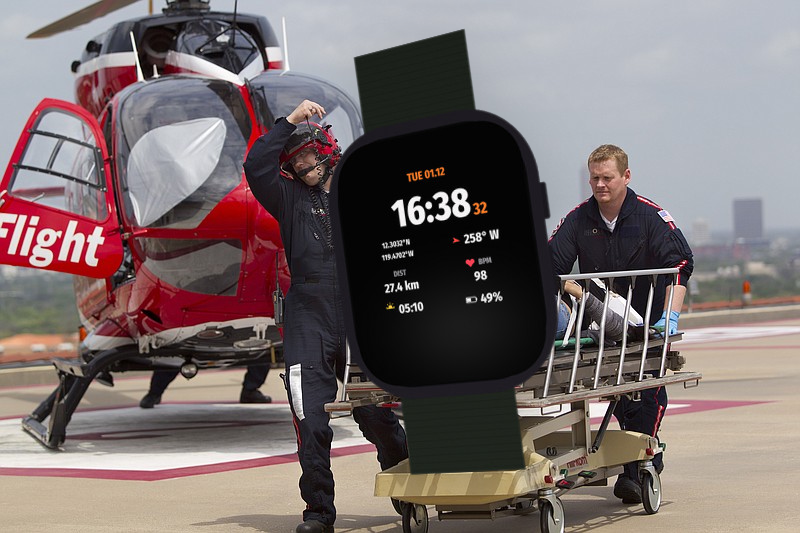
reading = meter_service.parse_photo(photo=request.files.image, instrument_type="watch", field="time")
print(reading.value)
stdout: 16:38:32
